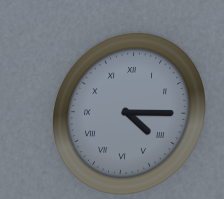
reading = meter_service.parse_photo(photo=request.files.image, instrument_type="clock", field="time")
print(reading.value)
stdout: 4:15
